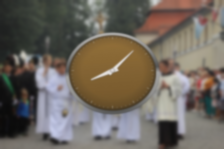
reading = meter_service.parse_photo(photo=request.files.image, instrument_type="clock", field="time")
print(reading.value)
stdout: 8:07
